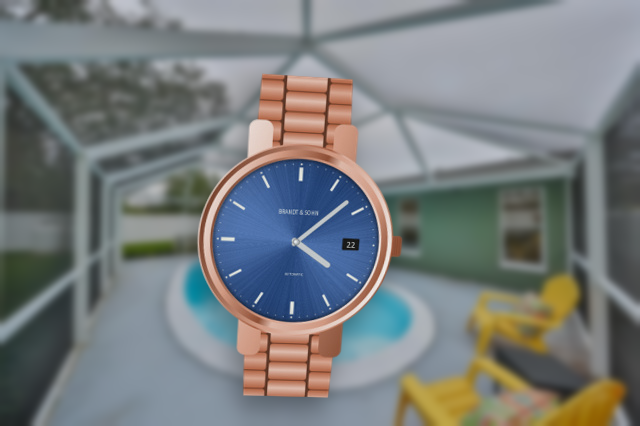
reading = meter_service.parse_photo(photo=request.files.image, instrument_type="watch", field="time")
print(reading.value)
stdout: 4:08
